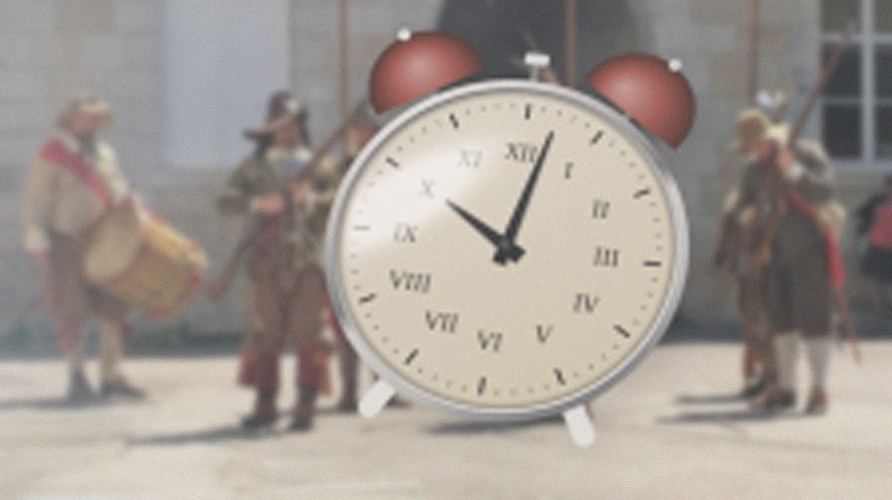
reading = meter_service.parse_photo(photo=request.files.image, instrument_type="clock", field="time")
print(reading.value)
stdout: 10:02
